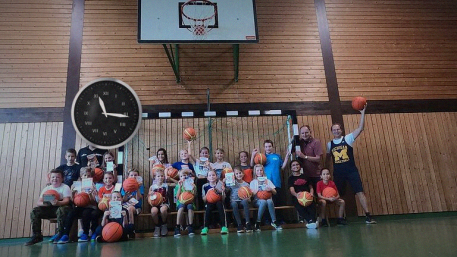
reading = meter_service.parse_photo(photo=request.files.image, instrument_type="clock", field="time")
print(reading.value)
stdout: 11:16
